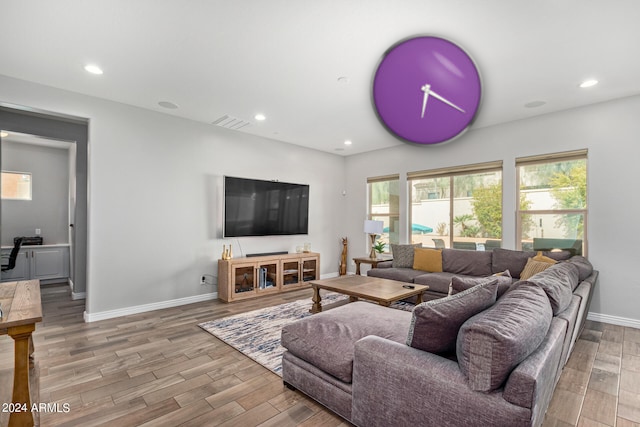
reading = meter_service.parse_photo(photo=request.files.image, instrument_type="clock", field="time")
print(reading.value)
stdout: 6:20
